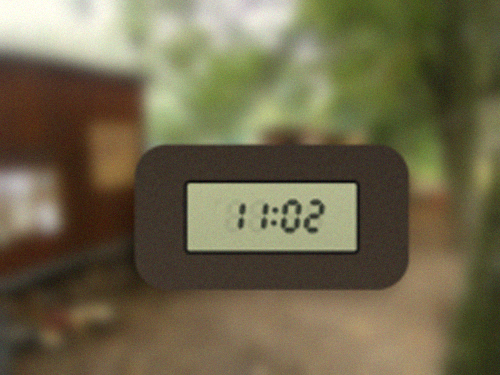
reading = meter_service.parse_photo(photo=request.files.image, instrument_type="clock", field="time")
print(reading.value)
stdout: 11:02
